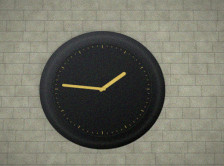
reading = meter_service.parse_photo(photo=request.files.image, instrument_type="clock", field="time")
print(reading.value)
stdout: 1:46
